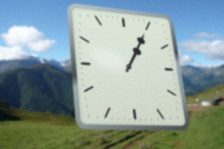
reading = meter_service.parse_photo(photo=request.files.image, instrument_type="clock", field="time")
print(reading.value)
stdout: 1:05
